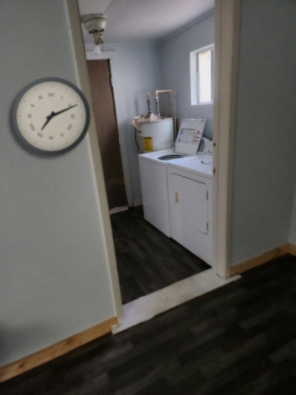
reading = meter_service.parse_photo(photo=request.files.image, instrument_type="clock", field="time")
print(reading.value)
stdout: 7:11
